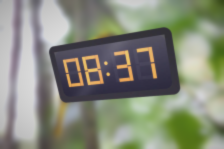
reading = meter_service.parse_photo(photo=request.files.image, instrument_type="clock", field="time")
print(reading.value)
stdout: 8:37
